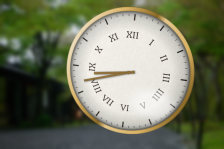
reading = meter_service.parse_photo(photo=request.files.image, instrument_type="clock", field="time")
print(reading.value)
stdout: 8:42
